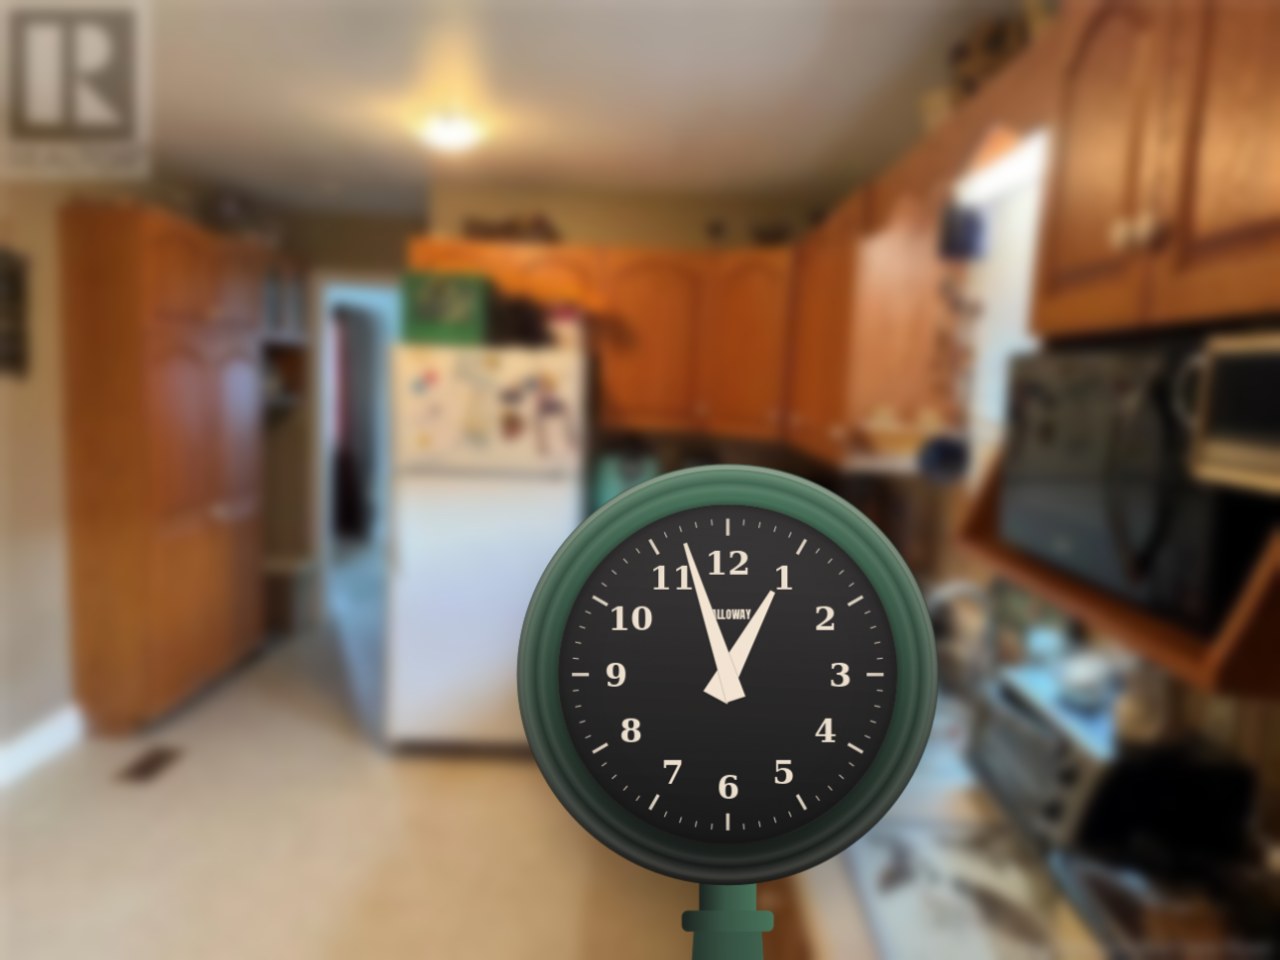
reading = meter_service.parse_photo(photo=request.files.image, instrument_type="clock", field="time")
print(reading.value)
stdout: 12:57
